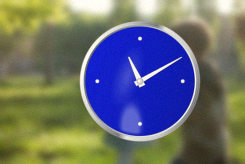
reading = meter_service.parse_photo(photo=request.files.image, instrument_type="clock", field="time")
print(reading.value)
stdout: 11:10
